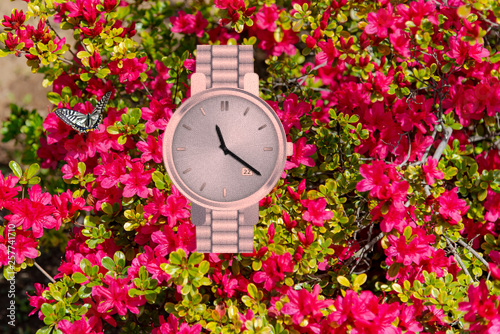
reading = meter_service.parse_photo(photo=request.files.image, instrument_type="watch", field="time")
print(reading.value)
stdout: 11:21
